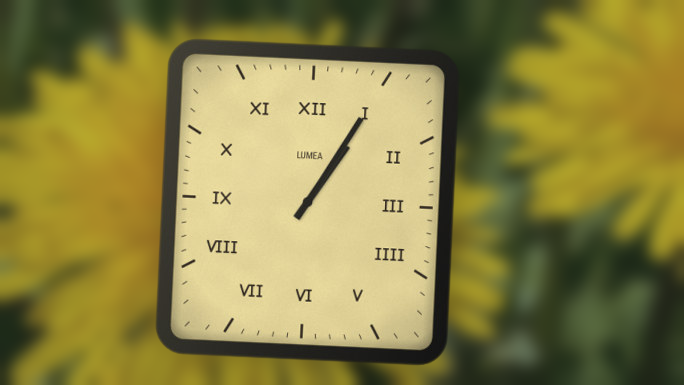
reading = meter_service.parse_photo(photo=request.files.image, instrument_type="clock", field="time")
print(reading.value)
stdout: 1:05
